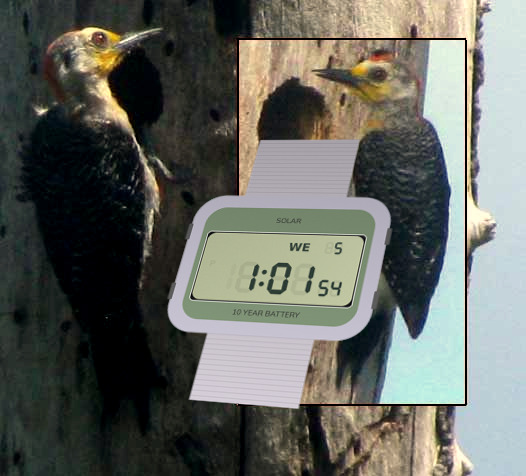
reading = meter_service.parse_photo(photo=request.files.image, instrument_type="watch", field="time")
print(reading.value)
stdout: 1:01:54
